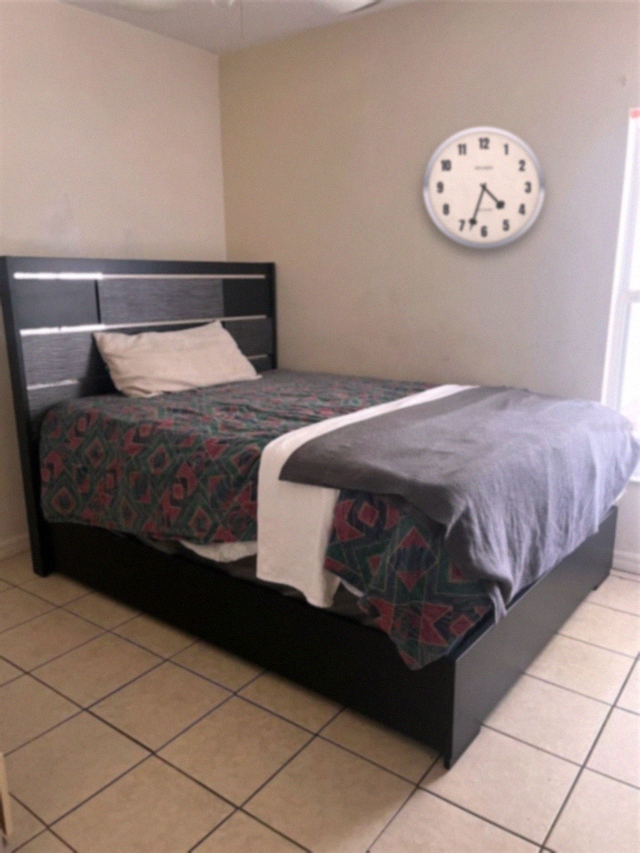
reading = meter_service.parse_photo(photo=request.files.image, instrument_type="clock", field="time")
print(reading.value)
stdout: 4:33
